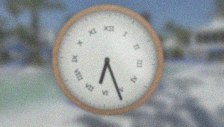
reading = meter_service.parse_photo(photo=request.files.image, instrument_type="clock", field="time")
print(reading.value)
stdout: 6:26
